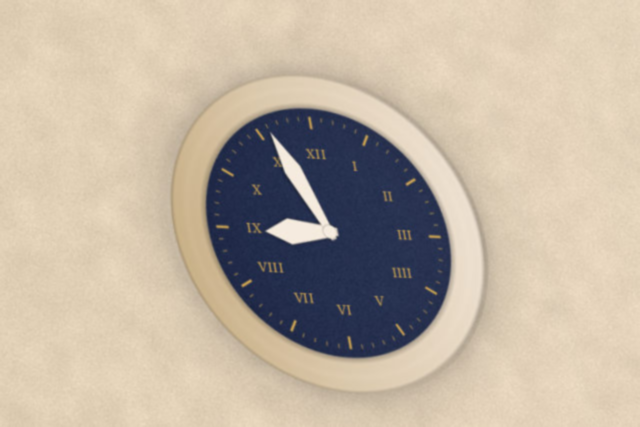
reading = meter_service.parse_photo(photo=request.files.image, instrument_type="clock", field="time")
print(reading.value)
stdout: 8:56
